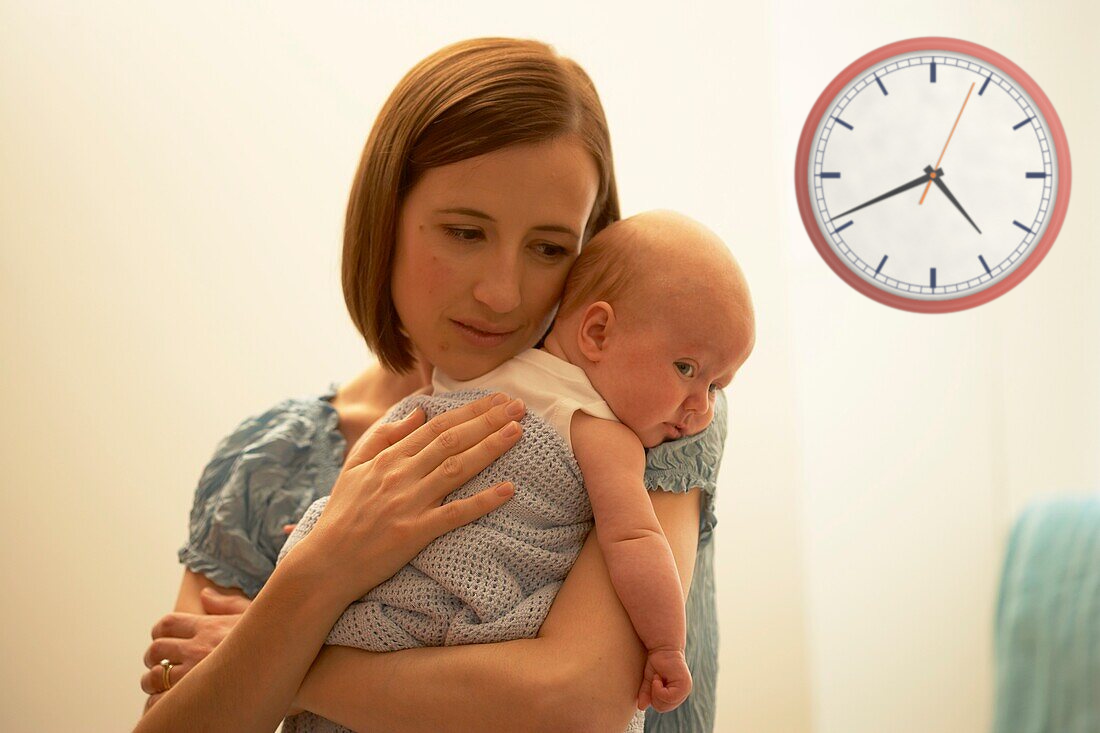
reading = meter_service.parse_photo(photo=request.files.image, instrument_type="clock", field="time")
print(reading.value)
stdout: 4:41:04
